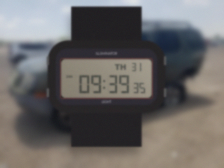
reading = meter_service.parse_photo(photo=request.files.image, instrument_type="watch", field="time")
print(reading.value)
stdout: 9:39:35
